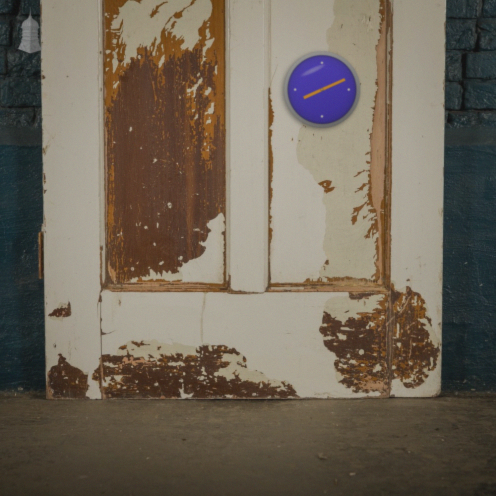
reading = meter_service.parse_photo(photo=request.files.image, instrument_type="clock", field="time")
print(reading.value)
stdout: 8:11
